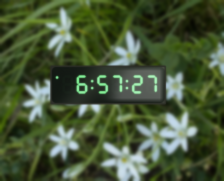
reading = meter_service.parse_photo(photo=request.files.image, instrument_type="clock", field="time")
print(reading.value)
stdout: 6:57:27
